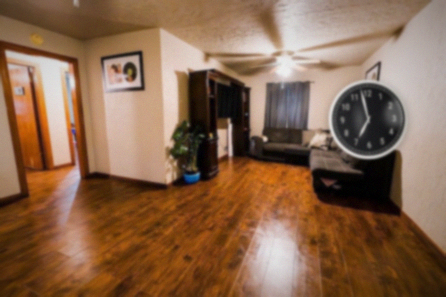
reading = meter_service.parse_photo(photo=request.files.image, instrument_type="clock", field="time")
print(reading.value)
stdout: 6:58
